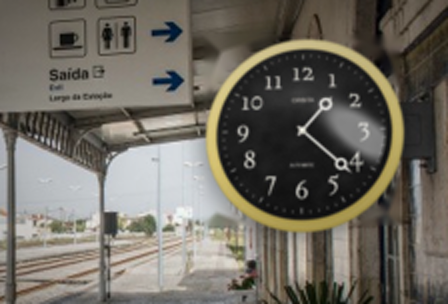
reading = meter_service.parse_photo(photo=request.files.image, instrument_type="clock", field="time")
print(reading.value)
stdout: 1:22
